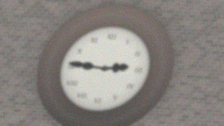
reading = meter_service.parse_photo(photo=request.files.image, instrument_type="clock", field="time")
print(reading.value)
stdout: 2:46
